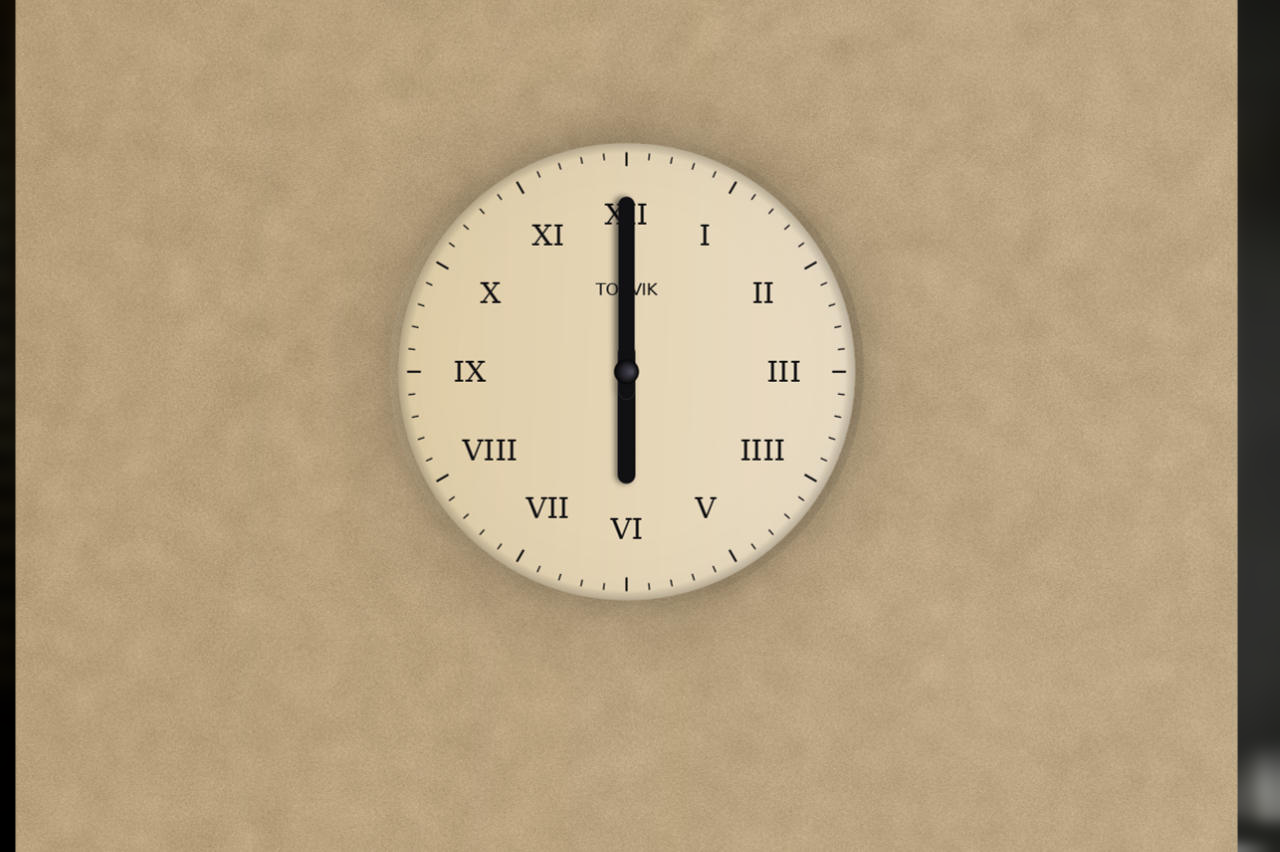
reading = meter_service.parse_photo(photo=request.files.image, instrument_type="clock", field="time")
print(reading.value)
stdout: 6:00
